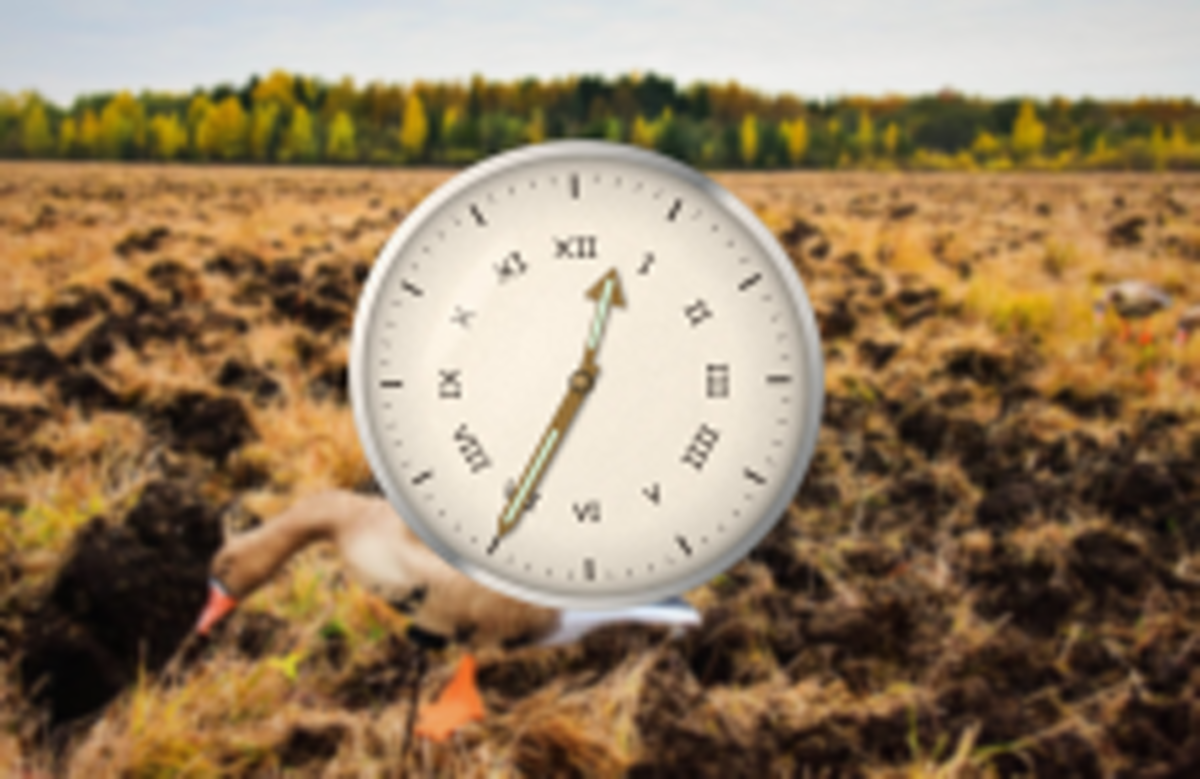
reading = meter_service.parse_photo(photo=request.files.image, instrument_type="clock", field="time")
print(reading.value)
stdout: 12:35
